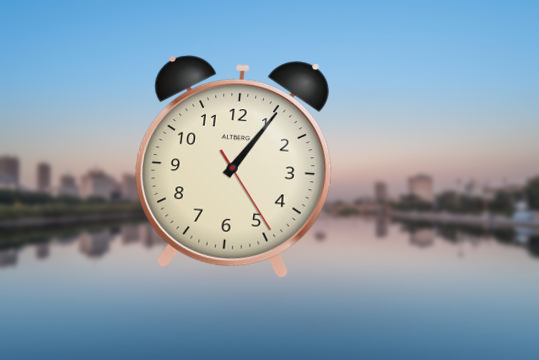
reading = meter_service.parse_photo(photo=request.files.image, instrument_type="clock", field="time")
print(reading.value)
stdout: 1:05:24
